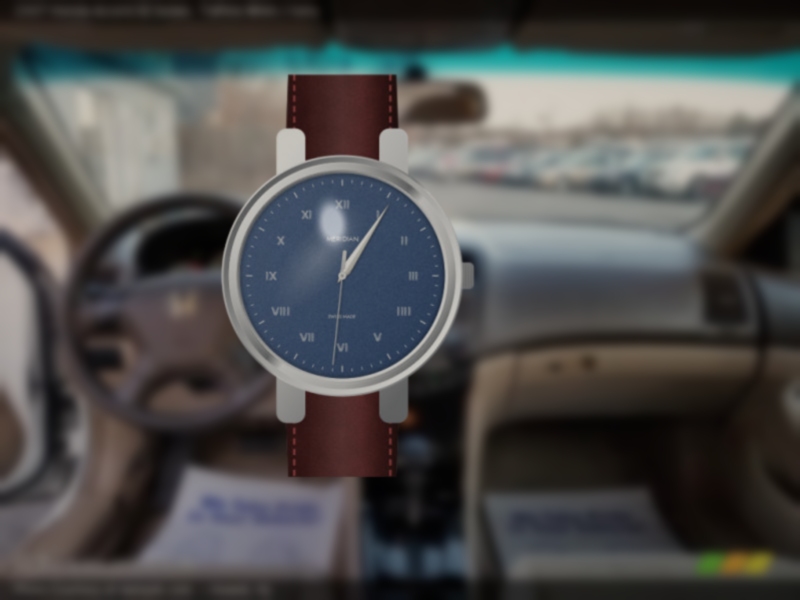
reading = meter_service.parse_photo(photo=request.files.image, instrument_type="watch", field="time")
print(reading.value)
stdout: 1:05:31
